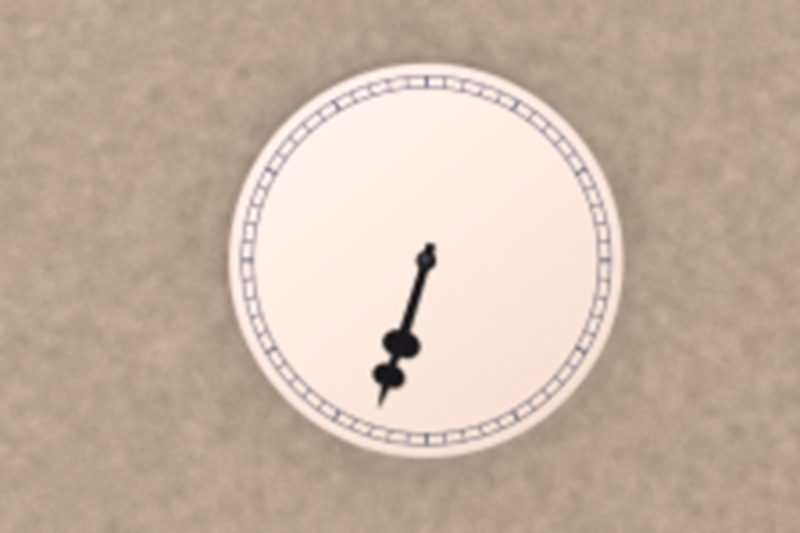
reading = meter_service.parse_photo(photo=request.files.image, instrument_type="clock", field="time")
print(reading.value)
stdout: 6:33
